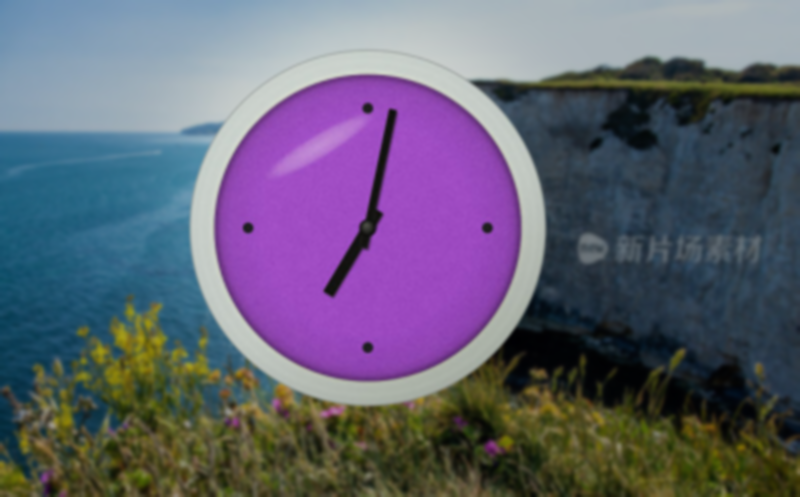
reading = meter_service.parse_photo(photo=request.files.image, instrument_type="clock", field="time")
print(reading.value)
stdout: 7:02
